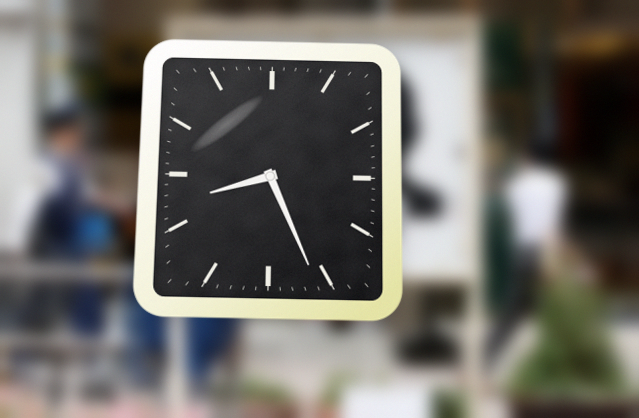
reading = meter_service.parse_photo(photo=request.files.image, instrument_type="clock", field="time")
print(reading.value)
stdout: 8:26
